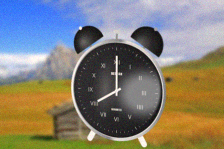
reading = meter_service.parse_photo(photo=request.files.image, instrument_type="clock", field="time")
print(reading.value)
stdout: 8:00
